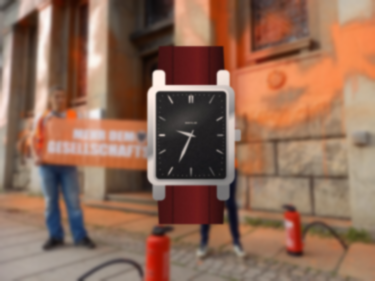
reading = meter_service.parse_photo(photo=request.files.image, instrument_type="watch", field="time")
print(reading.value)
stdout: 9:34
